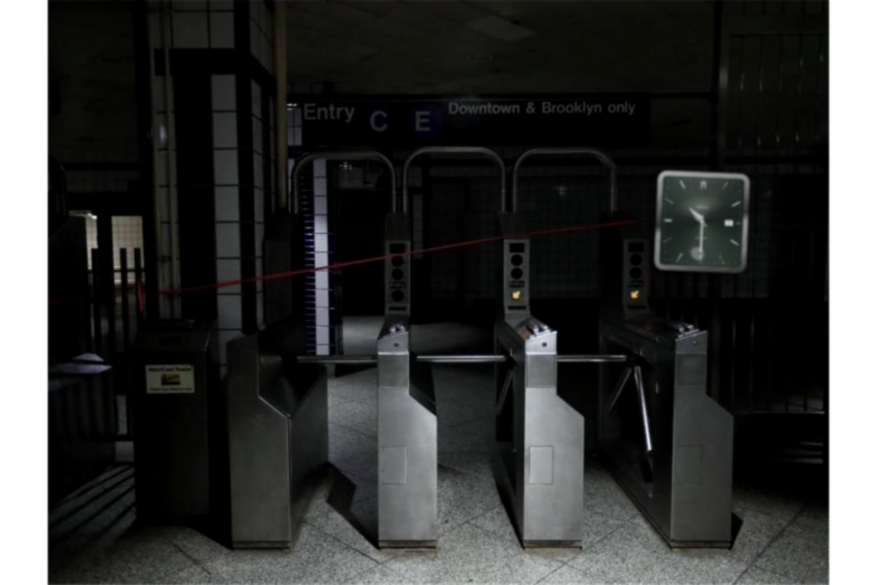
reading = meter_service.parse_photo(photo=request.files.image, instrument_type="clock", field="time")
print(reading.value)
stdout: 10:30
